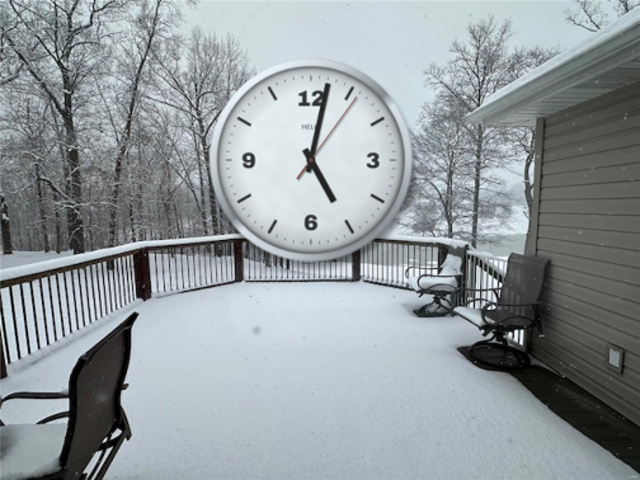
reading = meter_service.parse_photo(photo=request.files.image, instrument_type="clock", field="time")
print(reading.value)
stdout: 5:02:06
